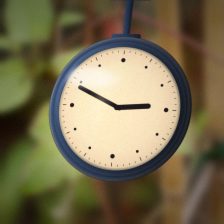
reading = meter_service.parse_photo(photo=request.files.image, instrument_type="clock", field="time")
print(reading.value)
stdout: 2:49
